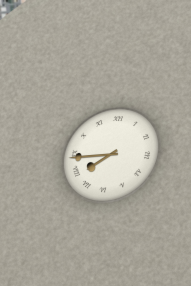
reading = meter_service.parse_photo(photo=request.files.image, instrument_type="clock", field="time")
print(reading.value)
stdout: 7:44
